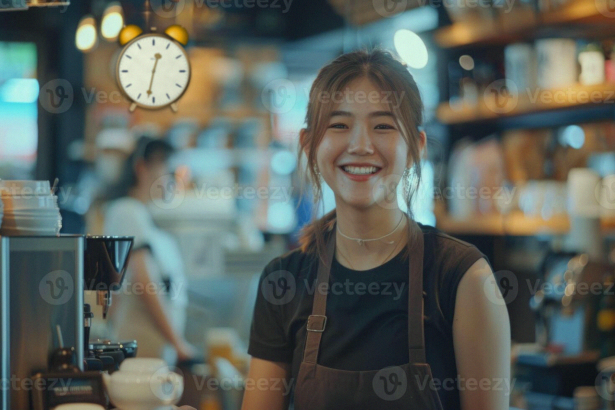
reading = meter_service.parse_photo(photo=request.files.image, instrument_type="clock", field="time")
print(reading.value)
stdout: 12:32
